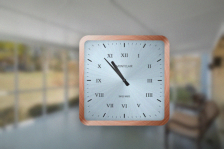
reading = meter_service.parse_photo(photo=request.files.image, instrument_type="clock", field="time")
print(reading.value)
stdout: 10:53
